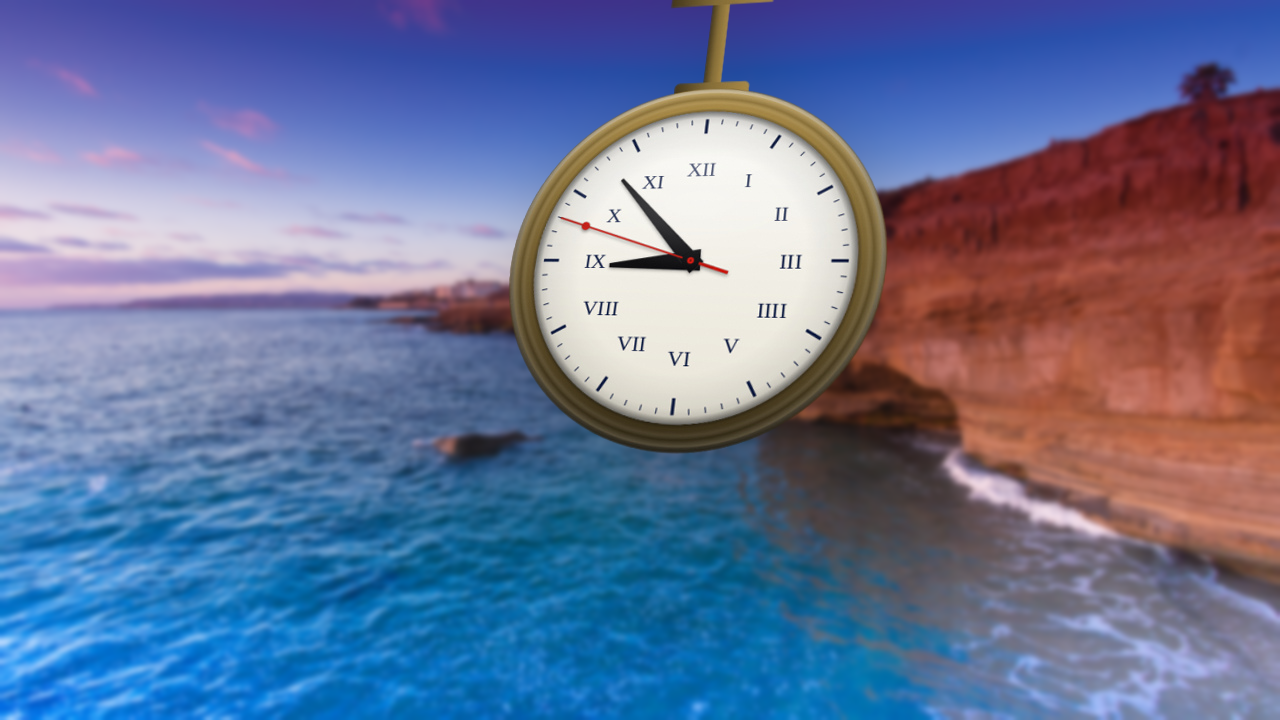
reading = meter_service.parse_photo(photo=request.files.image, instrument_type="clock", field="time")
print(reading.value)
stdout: 8:52:48
